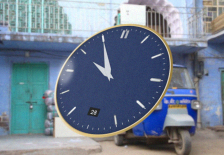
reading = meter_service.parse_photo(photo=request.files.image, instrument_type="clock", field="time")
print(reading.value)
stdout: 9:55
